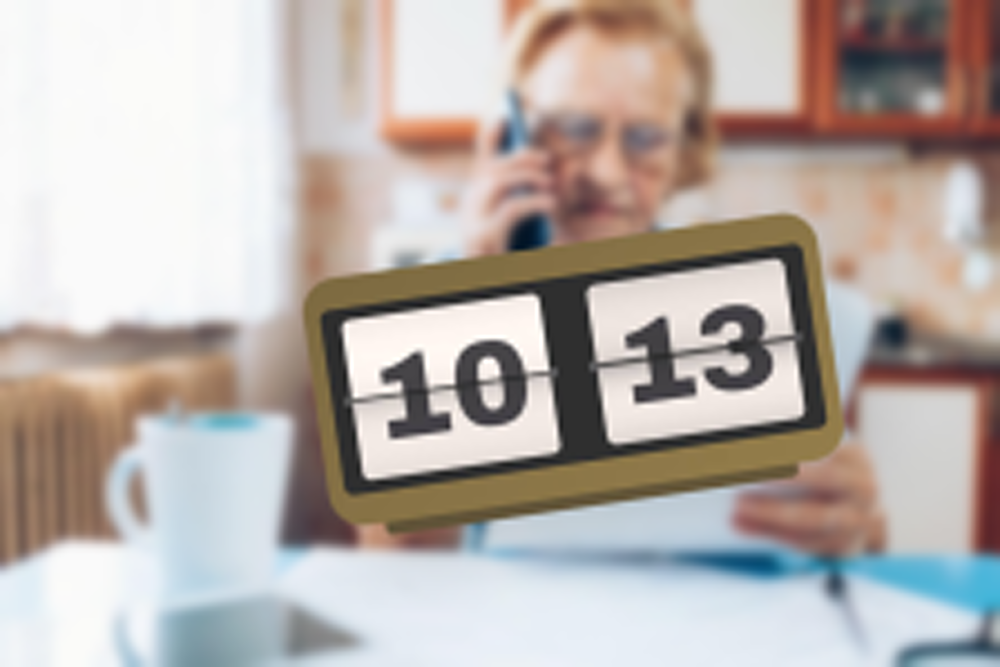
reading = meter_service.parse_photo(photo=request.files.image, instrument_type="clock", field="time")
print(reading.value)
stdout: 10:13
